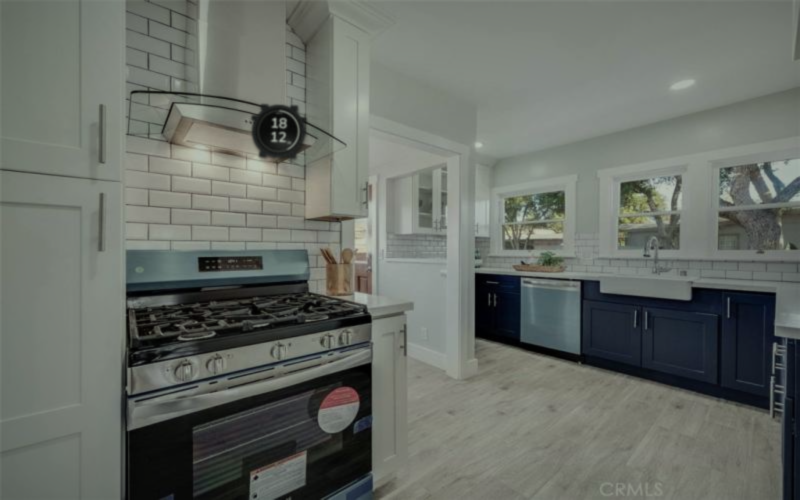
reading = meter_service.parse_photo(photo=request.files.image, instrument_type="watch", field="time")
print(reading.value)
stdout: 18:12
